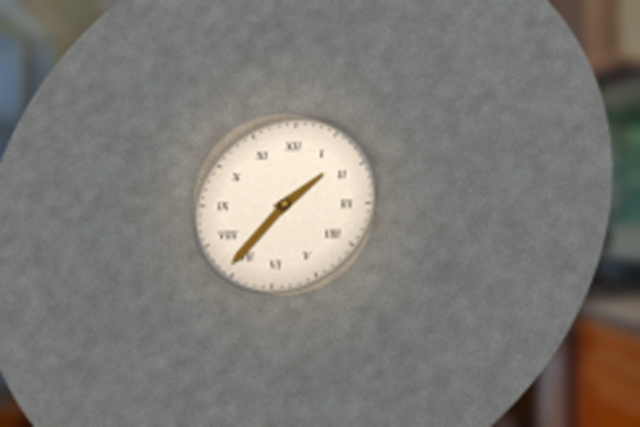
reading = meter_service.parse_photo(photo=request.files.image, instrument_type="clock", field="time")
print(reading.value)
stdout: 1:36
